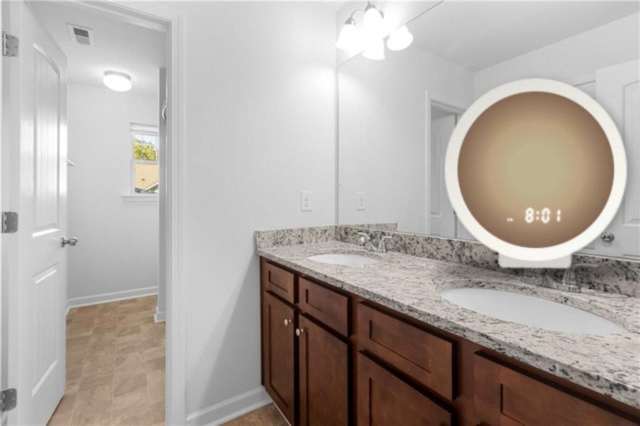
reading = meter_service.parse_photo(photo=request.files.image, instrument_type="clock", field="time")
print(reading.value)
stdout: 8:01
